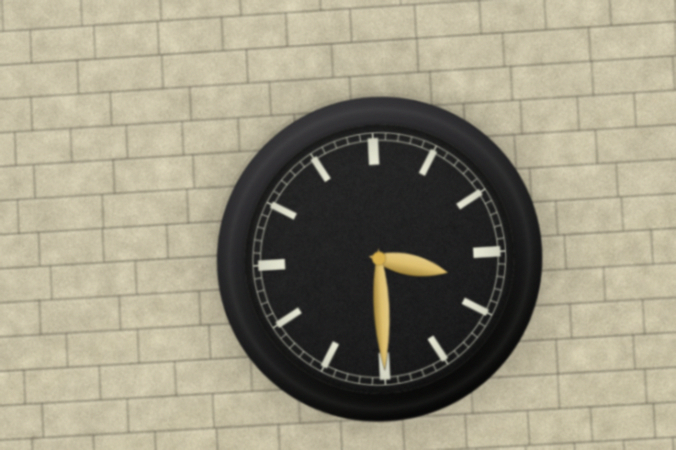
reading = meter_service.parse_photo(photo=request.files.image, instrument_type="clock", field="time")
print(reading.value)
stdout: 3:30
